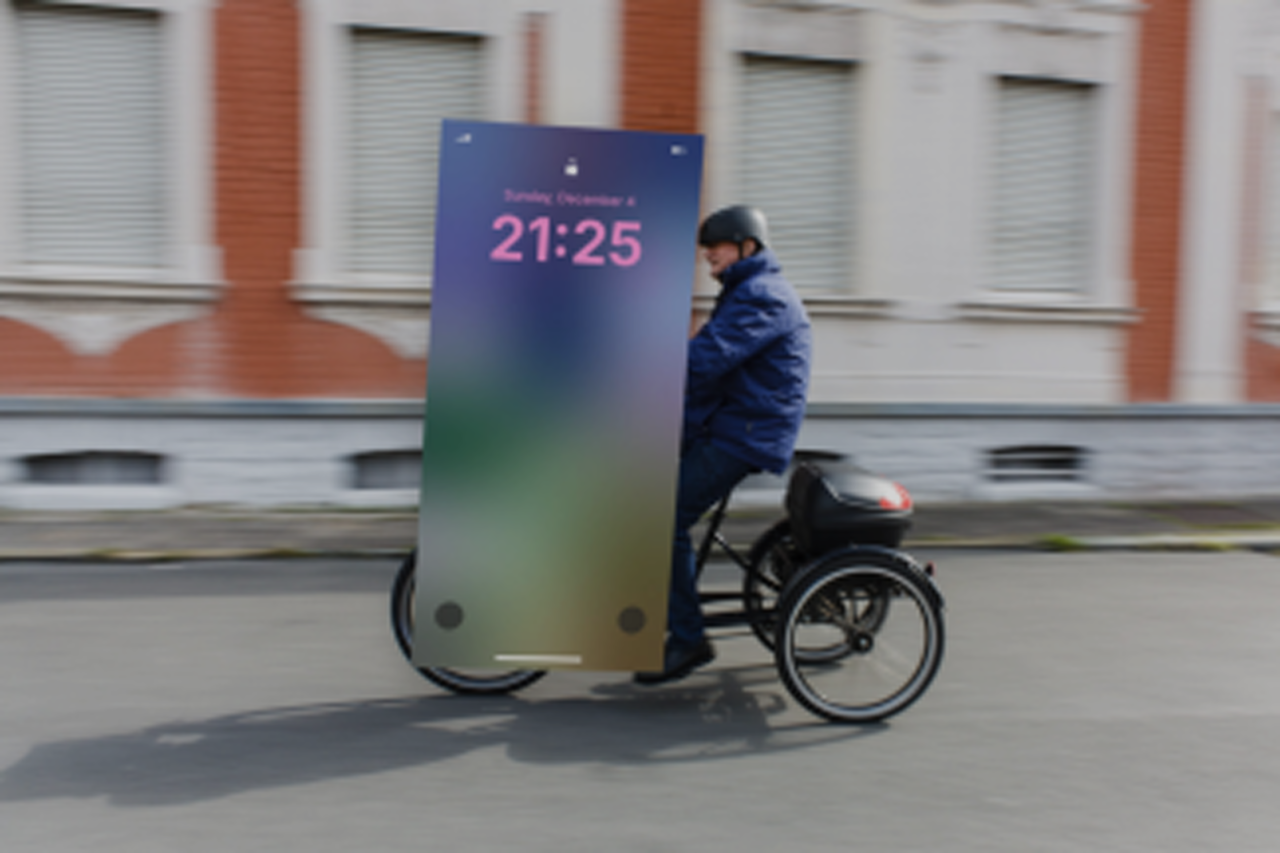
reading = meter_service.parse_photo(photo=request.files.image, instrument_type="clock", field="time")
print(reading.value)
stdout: 21:25
